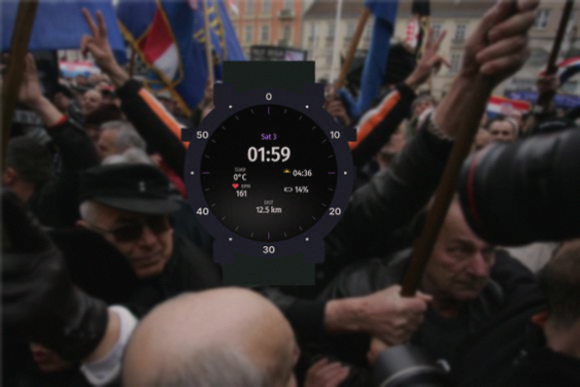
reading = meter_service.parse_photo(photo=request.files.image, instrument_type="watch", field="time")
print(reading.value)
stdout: 1:59
